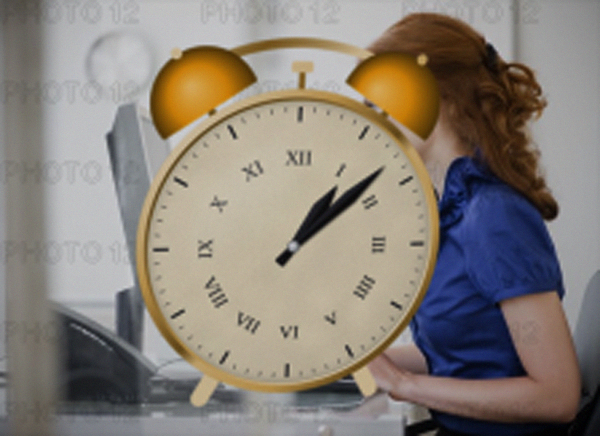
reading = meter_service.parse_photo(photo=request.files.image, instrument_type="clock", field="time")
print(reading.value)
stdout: 1:08
